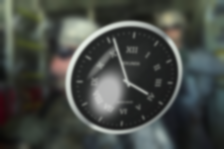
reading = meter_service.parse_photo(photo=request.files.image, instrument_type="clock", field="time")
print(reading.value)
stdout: 3:56
